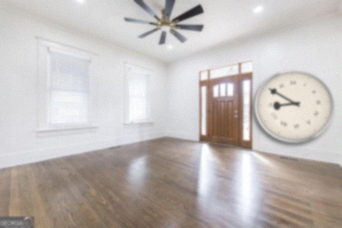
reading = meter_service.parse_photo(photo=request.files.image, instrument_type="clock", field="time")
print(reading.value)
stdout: 8:51
